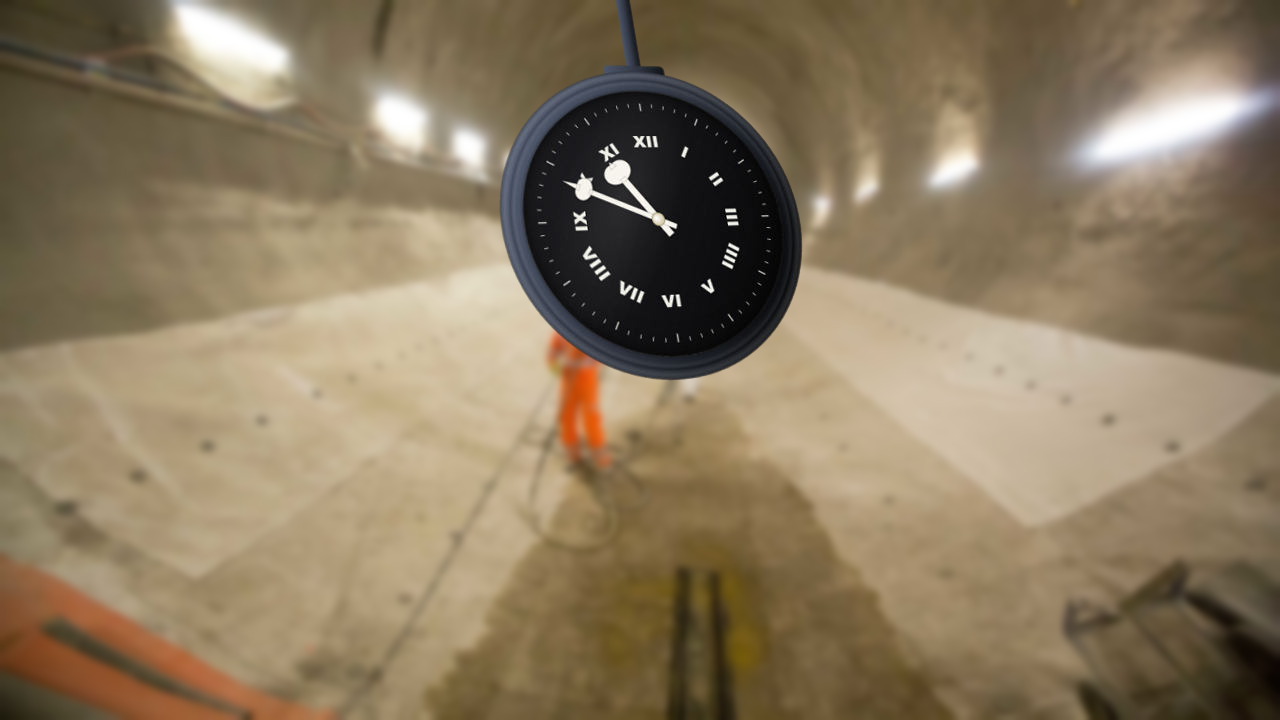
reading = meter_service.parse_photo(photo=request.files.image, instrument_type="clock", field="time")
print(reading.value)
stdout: 10:49
